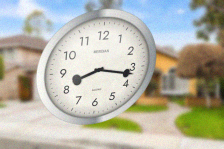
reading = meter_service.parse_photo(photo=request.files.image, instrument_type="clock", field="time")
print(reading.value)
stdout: 8:17
